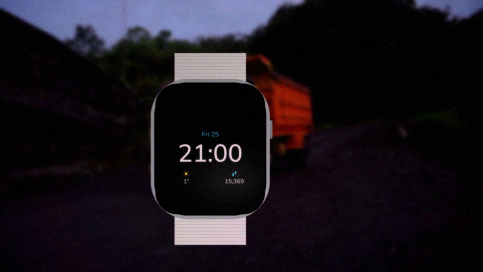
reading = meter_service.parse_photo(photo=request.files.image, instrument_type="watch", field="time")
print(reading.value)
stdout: 21:00
